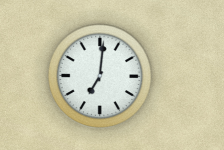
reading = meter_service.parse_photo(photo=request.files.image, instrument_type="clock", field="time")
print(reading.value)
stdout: 7:01
